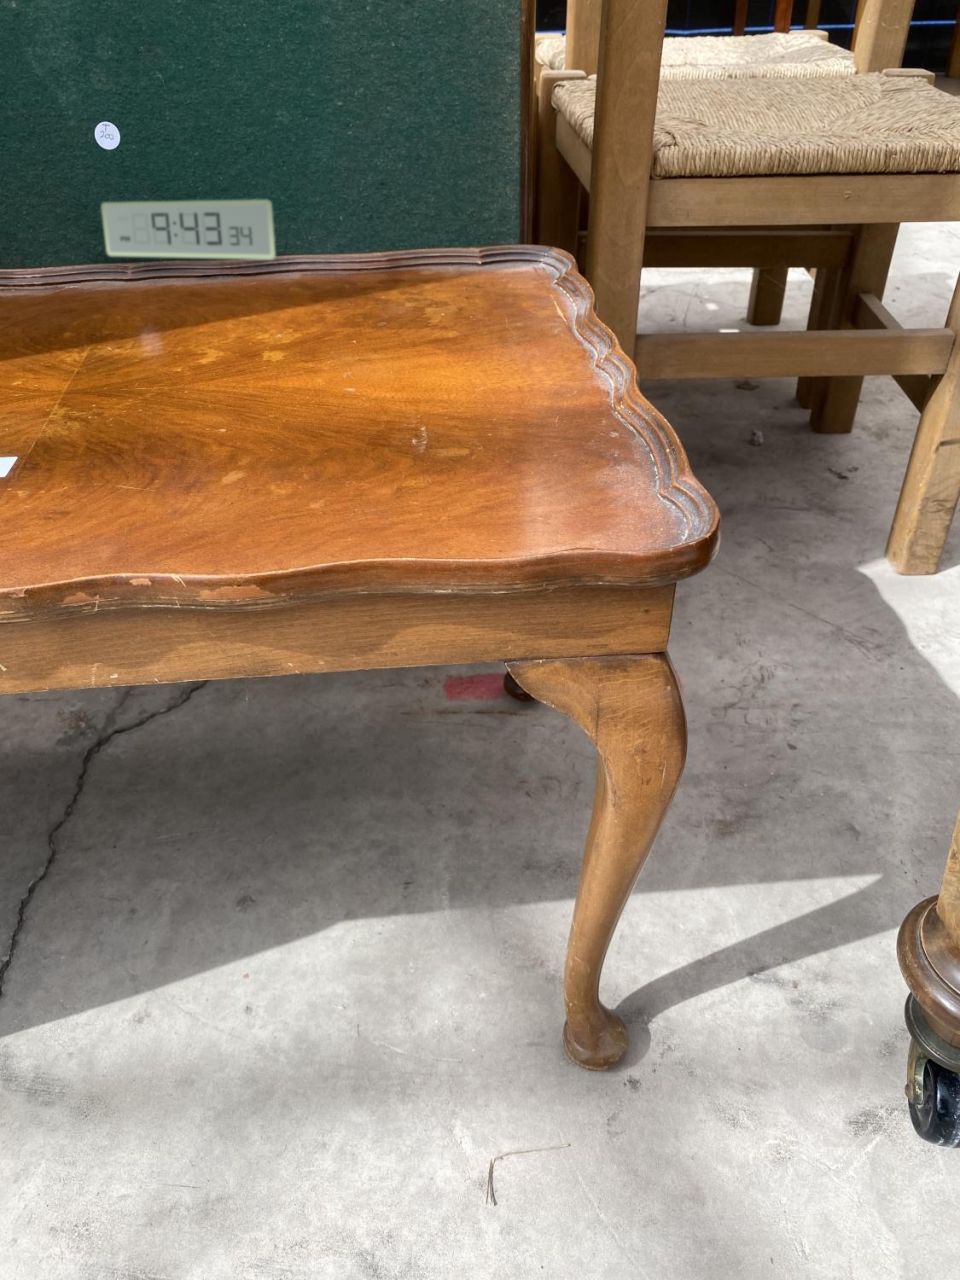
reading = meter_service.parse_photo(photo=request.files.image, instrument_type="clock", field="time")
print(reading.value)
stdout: 9:43:34
